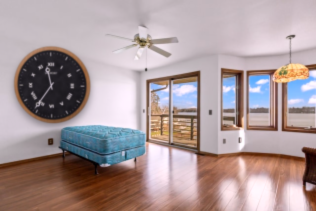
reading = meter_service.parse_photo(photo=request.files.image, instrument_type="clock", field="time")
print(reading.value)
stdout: 11:36
